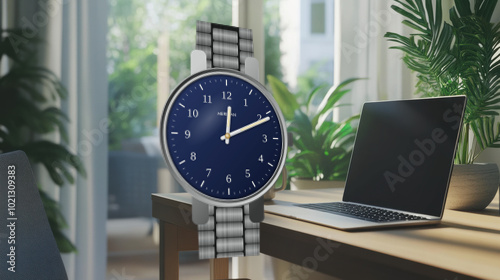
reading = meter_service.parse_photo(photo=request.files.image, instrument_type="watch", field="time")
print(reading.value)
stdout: 12:11
